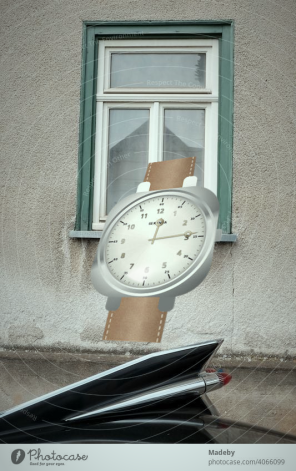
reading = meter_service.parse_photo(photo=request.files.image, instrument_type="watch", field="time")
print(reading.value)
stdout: 12:14
